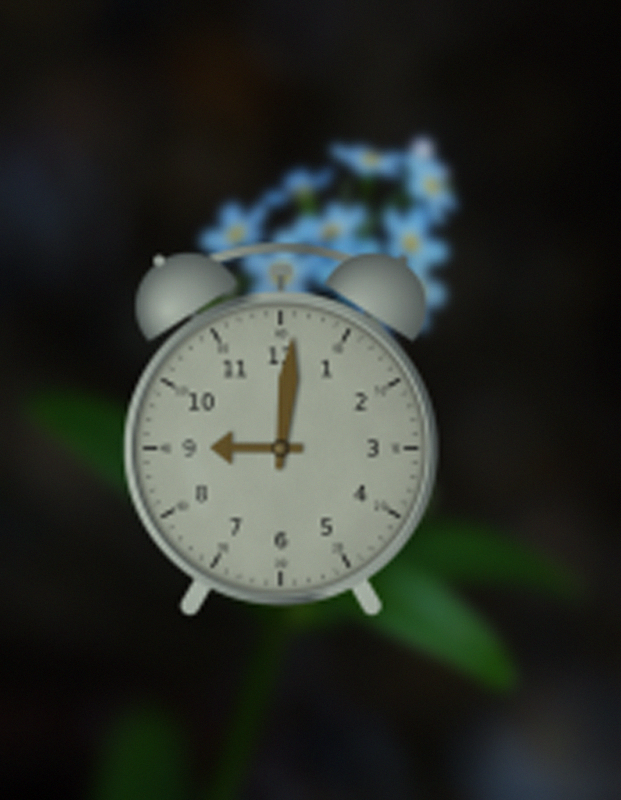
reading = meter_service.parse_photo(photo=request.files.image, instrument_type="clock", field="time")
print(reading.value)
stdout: 9:01
